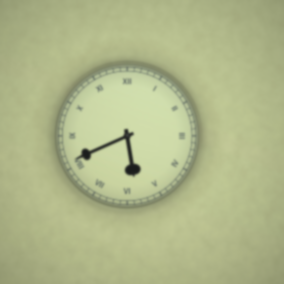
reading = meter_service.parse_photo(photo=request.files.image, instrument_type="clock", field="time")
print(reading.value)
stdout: 5:41
